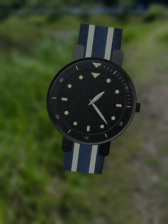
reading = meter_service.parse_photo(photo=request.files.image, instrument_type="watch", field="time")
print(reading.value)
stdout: 1:23
